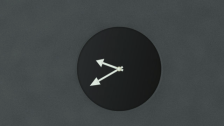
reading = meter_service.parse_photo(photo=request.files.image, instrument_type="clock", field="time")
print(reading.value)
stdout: 9:40
